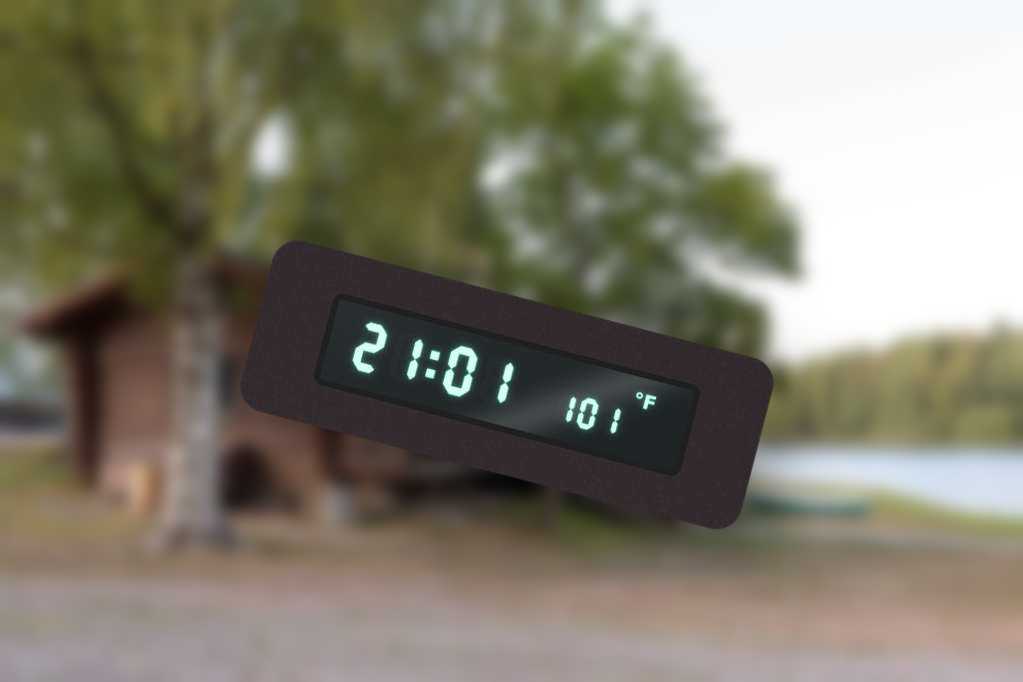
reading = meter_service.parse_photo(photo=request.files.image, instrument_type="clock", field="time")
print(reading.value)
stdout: 21:01
